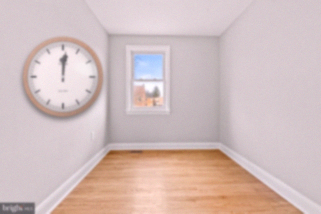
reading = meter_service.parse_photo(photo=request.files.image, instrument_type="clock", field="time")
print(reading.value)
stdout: 12:01
